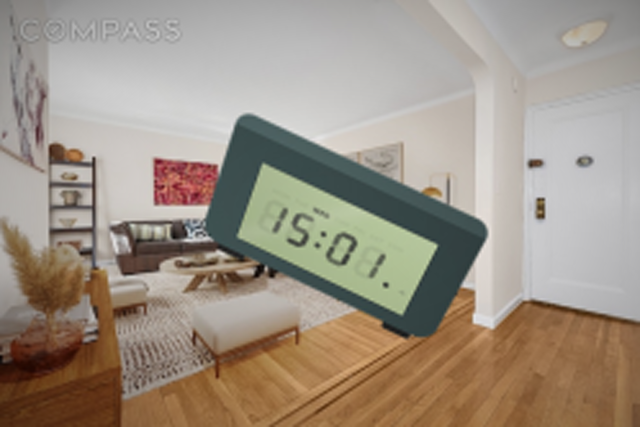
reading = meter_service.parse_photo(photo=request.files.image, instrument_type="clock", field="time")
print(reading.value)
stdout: 15:01
